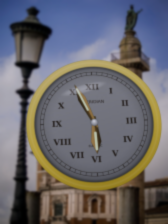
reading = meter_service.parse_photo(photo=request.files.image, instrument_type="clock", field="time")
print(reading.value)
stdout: 5:56
